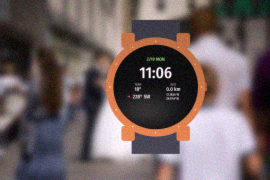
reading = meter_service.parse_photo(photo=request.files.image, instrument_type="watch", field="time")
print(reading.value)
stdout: 11:06
